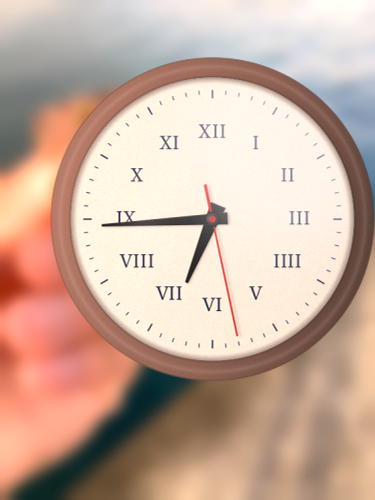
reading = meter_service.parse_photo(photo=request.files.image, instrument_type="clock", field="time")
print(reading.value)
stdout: 6:44:28
